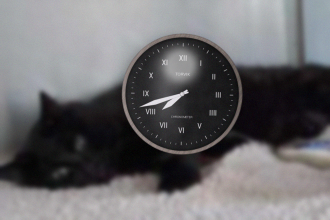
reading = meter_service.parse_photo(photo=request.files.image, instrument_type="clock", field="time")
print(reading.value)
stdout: 7:42
